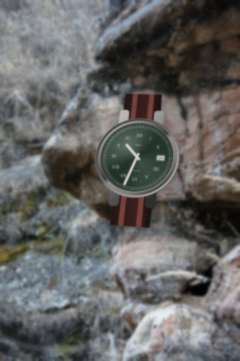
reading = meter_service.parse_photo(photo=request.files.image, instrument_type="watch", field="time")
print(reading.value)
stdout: 10:33
